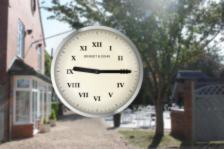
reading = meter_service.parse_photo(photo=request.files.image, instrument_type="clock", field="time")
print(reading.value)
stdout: 9:15
